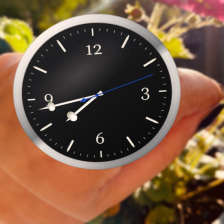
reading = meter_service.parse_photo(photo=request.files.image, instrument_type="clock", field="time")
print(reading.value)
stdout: 7:43:12
